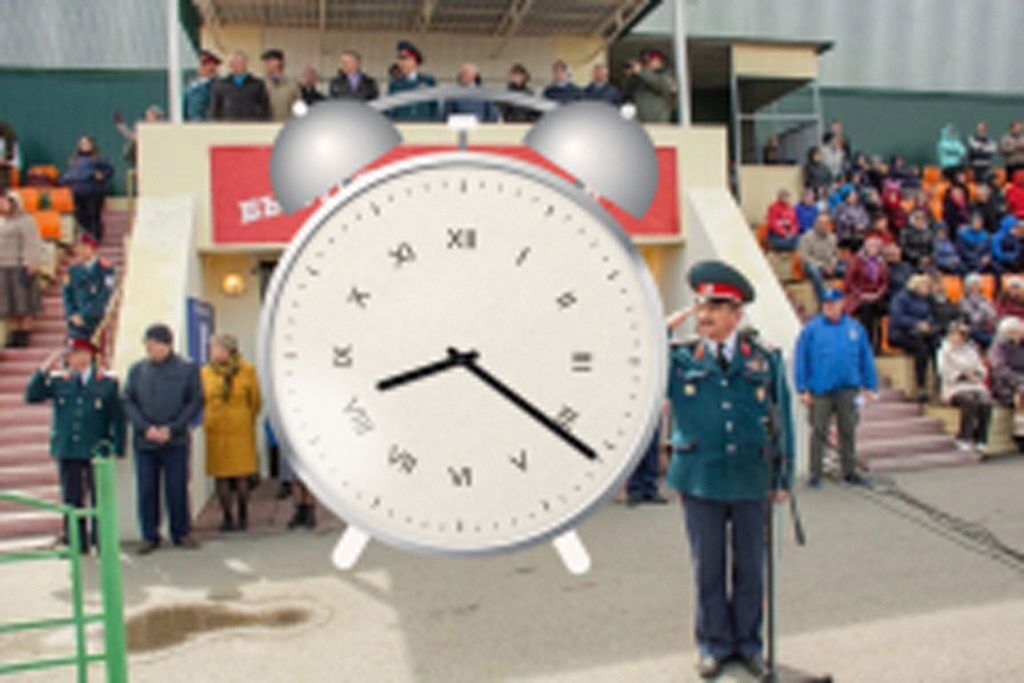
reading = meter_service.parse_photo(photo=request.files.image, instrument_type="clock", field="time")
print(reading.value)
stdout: 8:21
